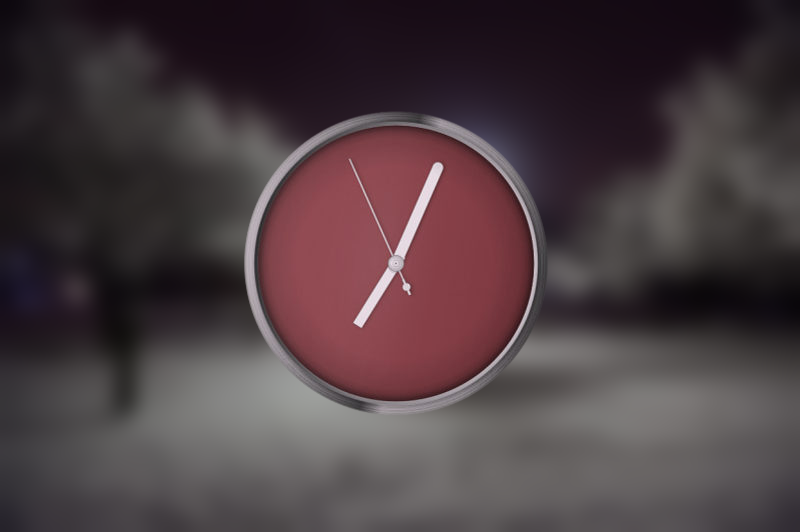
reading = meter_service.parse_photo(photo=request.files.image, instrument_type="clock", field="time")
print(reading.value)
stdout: 7:03:56
